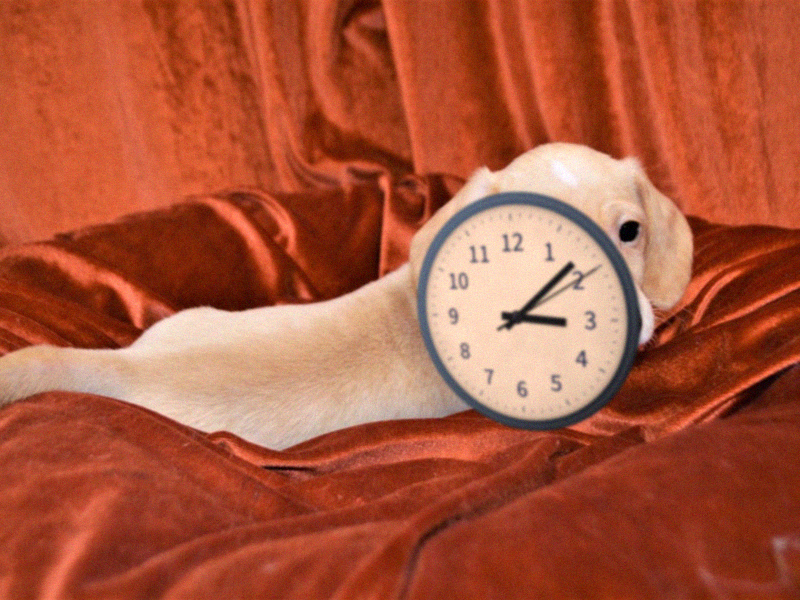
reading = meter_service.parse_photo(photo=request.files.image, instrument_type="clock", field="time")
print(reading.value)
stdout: 3:08:10
